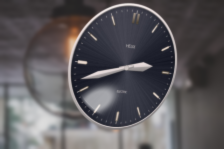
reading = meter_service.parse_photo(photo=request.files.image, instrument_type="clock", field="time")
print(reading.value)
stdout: 2:42
